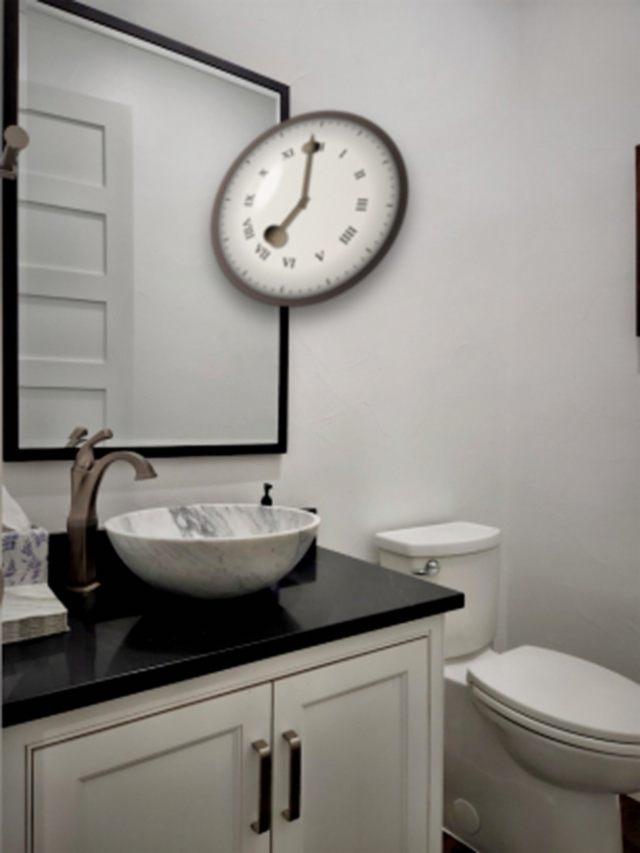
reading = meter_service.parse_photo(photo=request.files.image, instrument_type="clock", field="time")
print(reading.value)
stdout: 6:59
